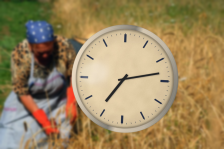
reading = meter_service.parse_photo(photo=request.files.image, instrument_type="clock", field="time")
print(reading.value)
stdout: 7:13
